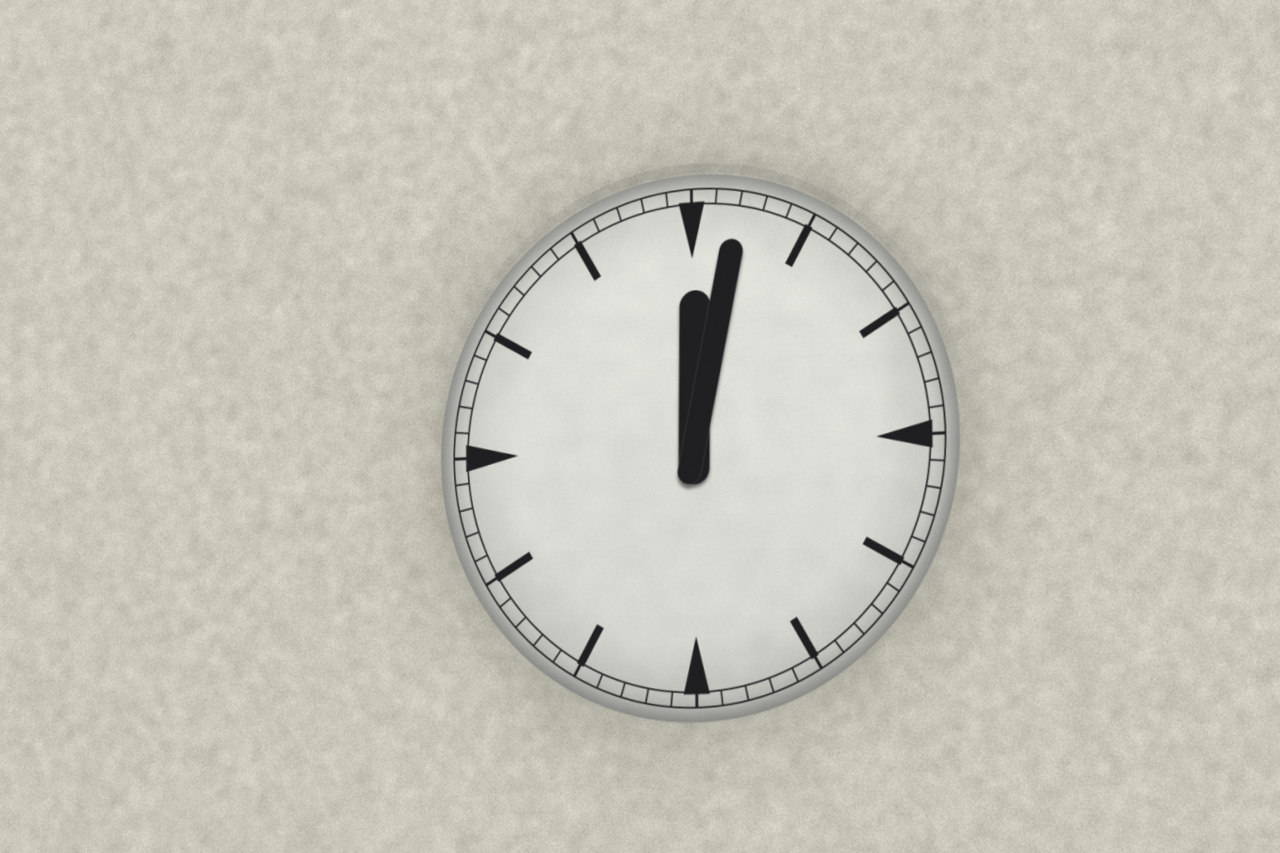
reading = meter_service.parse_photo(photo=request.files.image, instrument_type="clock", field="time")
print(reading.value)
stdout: 12:02
